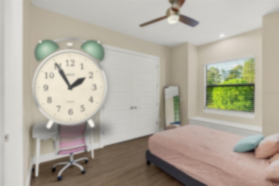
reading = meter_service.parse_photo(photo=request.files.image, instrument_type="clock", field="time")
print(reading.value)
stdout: 1:55
